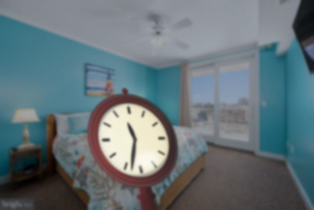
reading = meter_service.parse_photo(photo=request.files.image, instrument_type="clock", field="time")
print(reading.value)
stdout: 11:33
